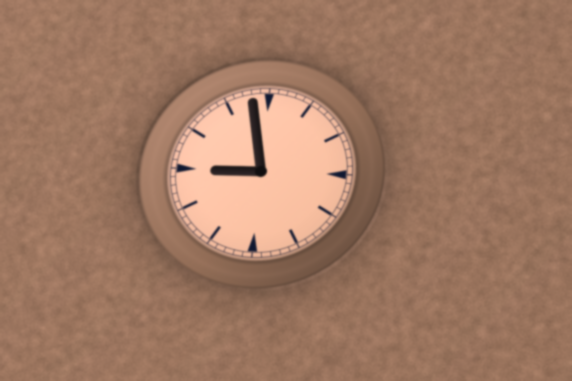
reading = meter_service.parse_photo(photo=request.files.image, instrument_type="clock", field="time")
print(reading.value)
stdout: 8:58
